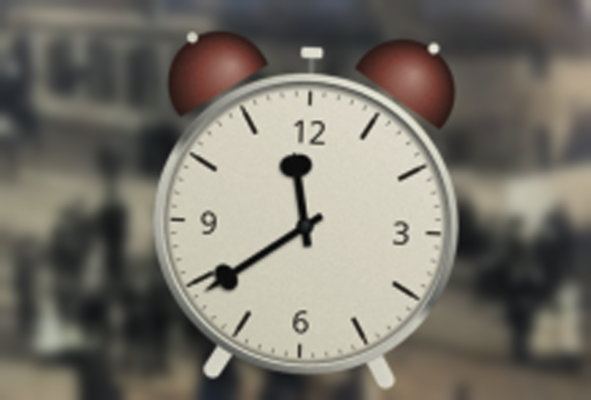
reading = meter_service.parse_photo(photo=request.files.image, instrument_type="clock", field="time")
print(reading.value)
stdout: 11:39
